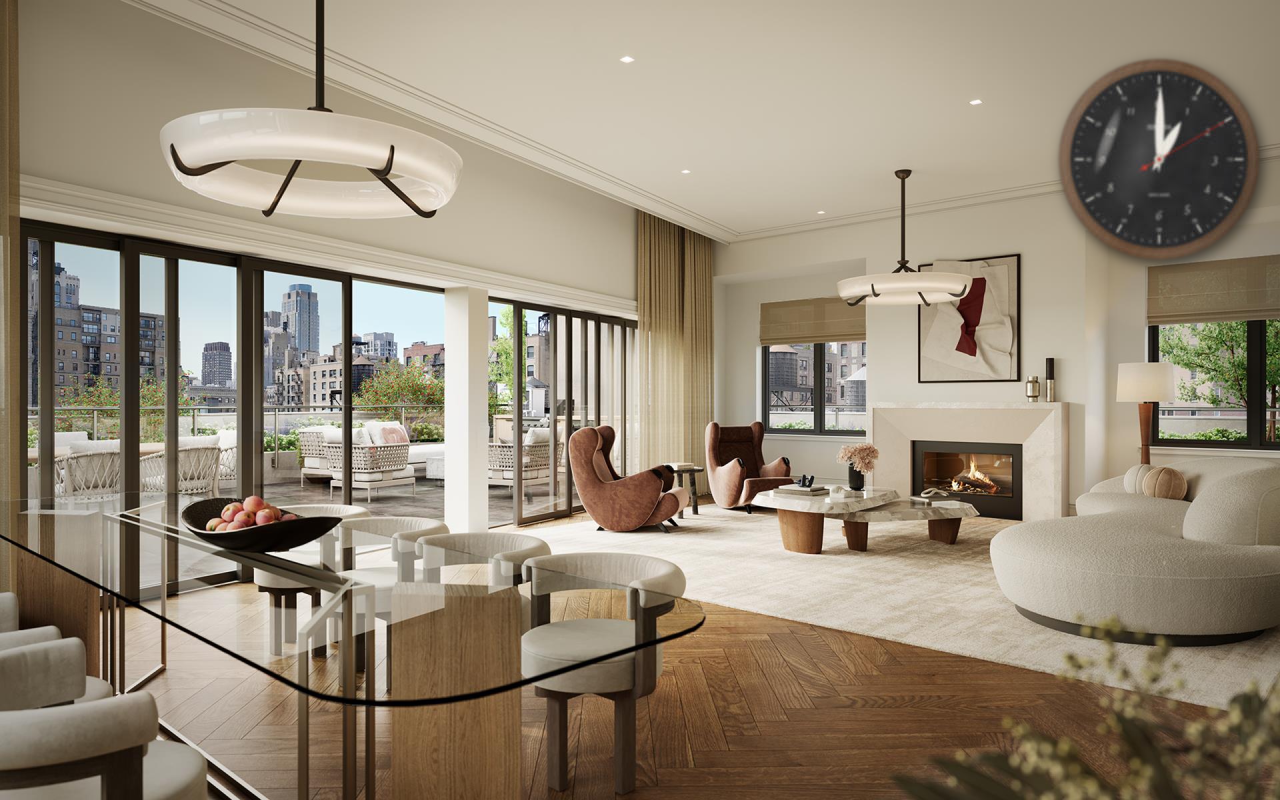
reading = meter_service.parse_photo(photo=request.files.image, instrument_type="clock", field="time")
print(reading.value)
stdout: 1:00:10
